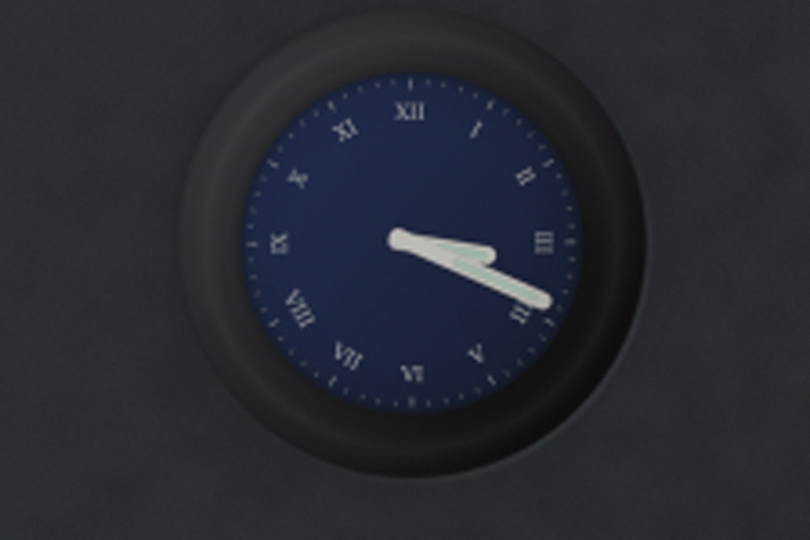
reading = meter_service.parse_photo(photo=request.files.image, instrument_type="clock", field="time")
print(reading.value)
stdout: 3:19
